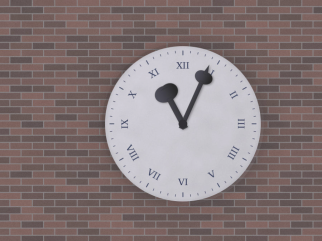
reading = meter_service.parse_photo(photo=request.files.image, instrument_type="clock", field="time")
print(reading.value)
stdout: 11:04
